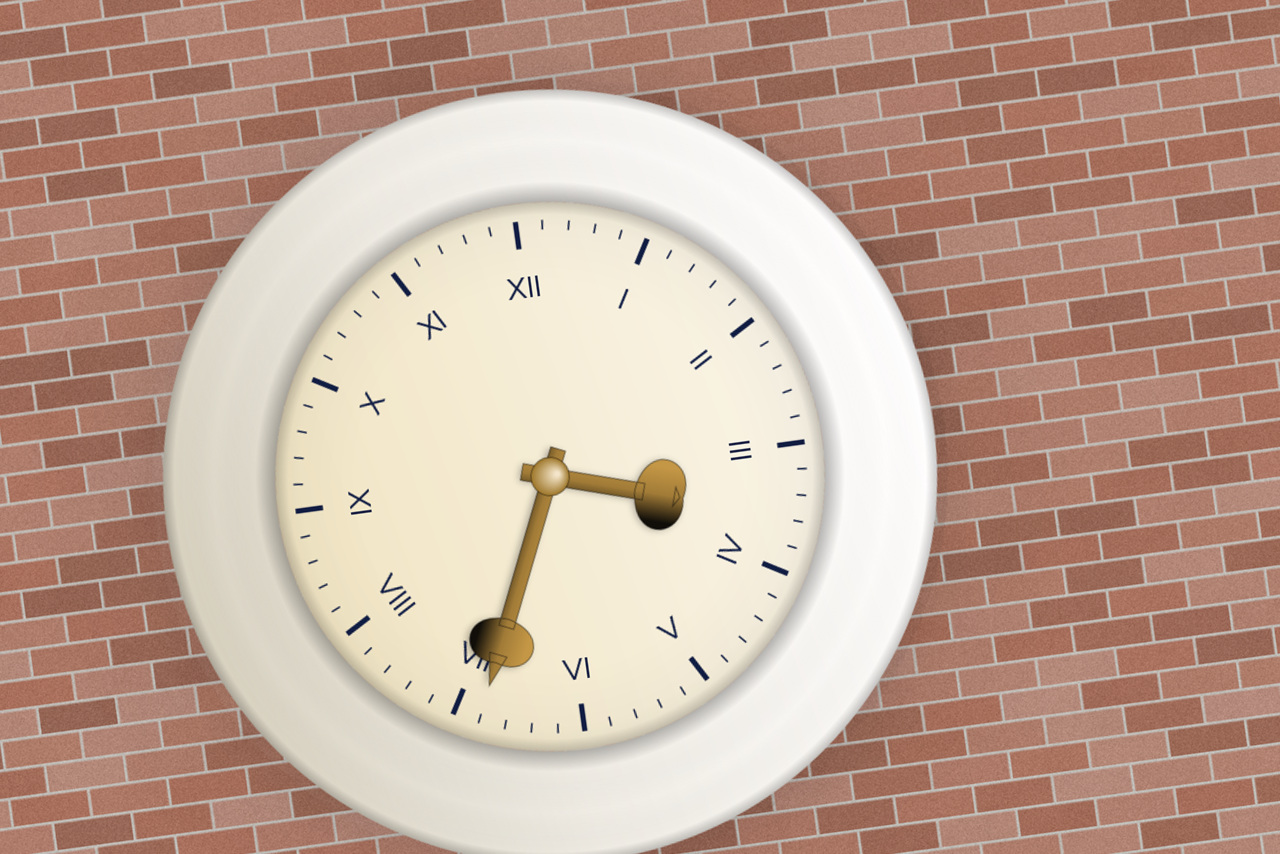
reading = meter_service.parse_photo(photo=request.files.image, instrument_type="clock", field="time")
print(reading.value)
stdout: 3:34
